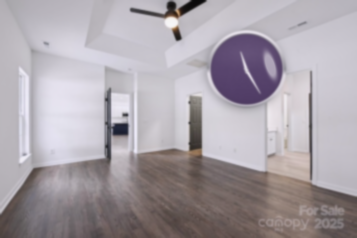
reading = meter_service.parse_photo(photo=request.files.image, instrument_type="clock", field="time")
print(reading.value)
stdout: 11:25
